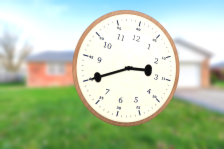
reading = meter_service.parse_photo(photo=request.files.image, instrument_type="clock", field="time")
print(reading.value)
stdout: 2:40
